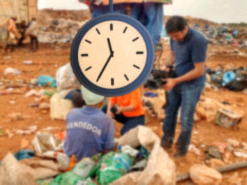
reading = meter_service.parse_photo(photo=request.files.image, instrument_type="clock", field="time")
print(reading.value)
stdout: 11:35
